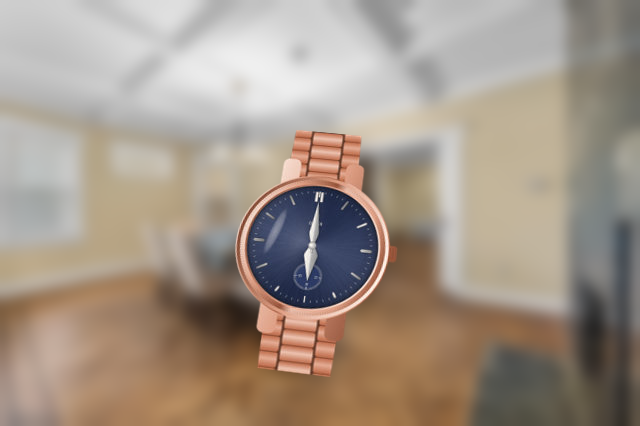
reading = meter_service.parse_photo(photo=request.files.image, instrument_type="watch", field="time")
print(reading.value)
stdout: 6:00
